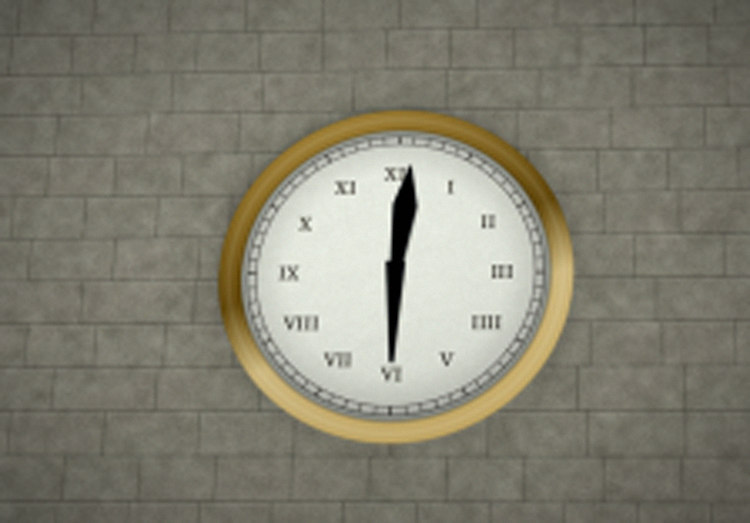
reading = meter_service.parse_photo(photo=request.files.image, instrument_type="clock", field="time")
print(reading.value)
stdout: 6:01
